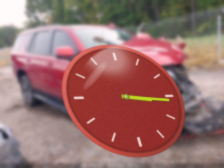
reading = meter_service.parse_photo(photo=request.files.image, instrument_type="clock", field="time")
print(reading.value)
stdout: 3:16
